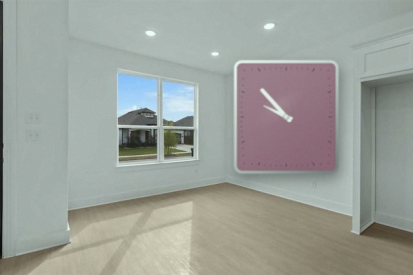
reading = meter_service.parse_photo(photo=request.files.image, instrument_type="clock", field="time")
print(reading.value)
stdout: 9:53
